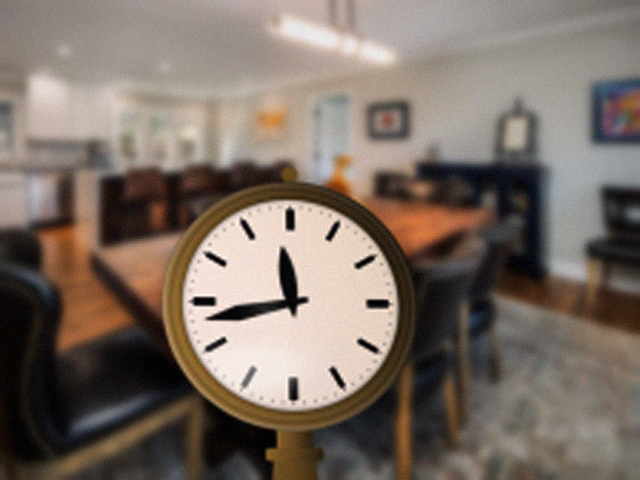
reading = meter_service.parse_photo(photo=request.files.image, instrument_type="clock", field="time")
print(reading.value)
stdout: 11:43
